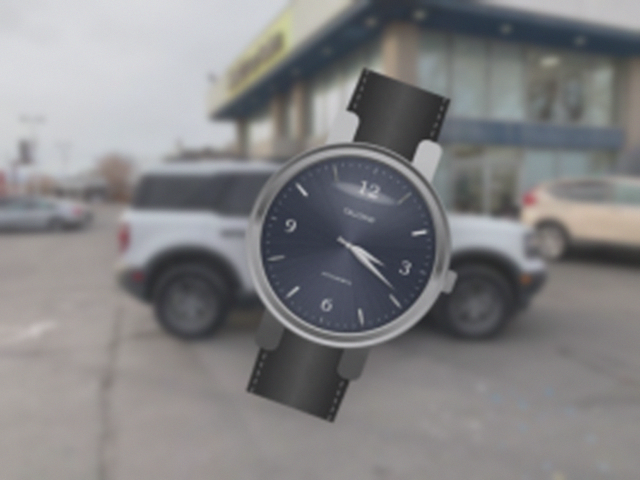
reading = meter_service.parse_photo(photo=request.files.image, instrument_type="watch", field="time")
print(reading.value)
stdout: 3:19
